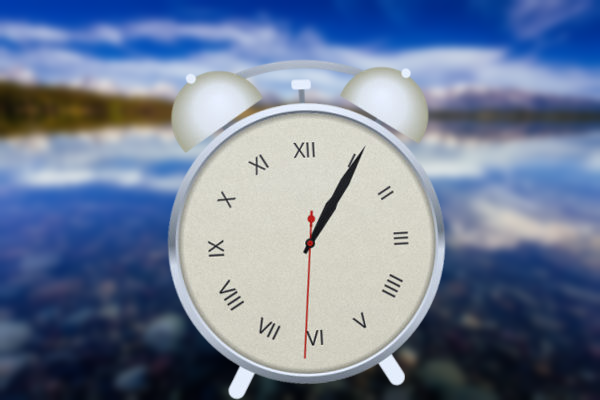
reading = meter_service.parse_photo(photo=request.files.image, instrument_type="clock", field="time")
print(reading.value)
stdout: 1:05:31
